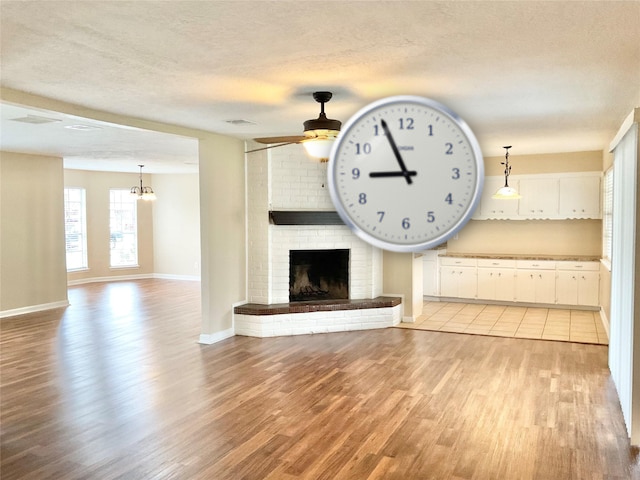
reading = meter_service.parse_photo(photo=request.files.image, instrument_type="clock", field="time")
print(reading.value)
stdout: 8:56
